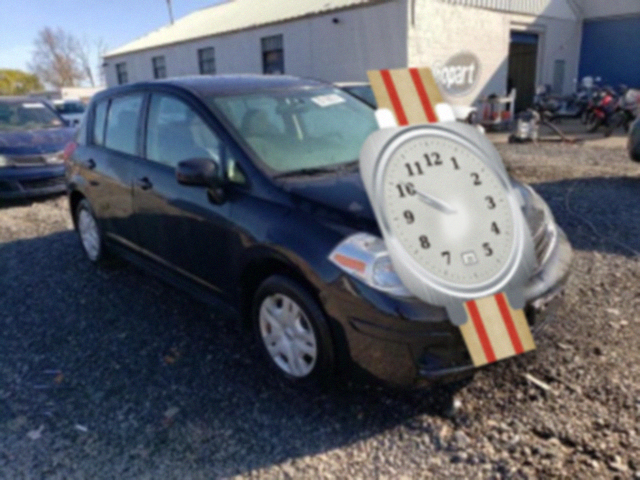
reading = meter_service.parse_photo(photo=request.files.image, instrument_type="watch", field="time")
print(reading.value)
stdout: 9:51
